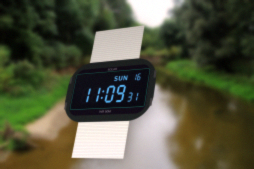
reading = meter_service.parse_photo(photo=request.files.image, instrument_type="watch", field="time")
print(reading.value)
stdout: 11:09
